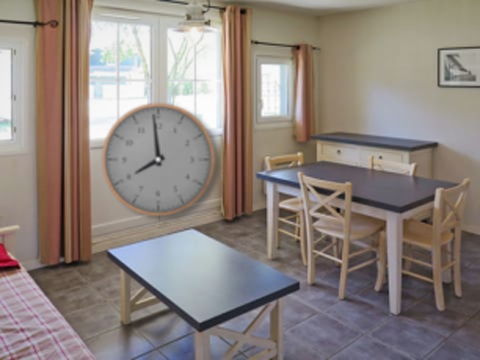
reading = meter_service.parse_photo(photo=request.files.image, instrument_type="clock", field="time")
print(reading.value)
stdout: 7:59
